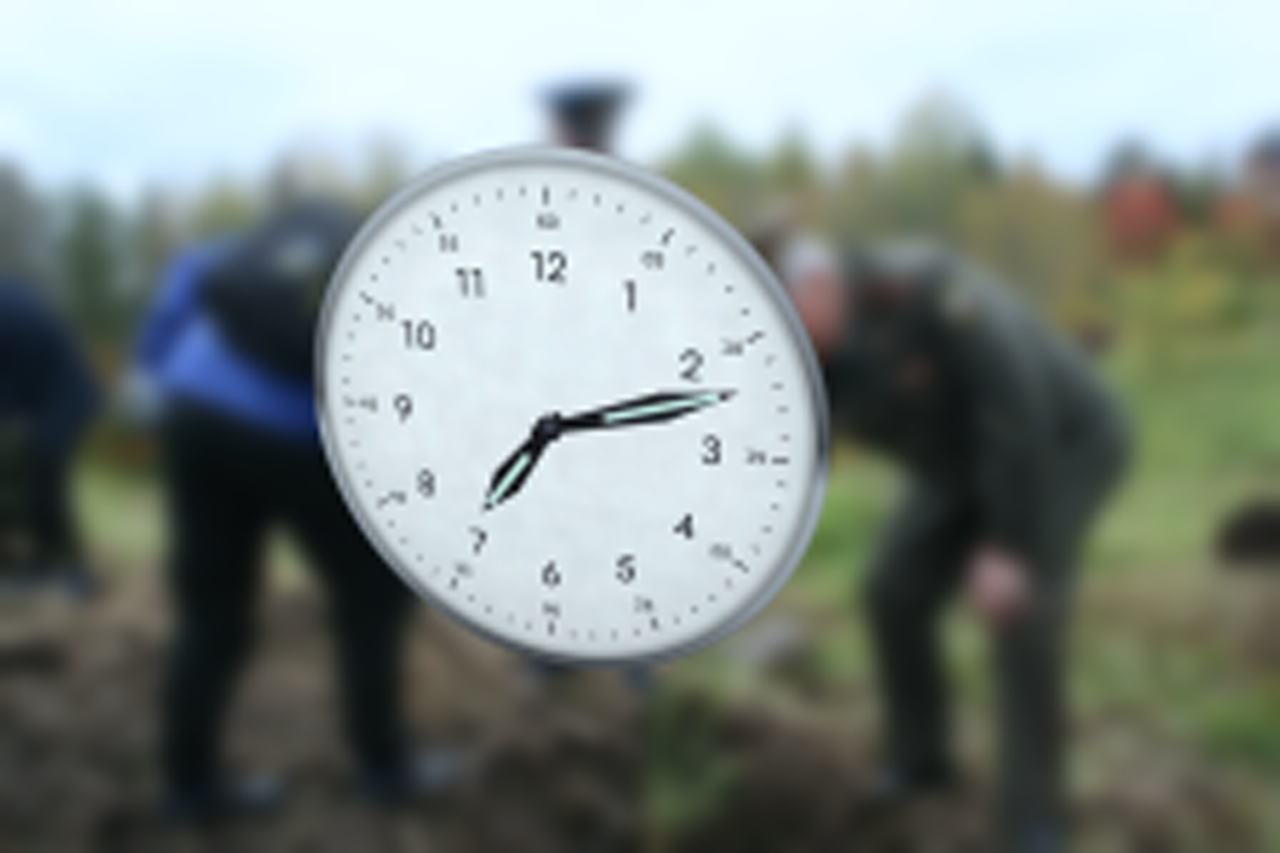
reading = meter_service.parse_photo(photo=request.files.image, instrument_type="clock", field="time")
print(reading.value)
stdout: 7:12
